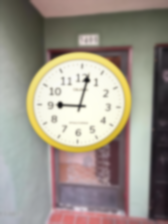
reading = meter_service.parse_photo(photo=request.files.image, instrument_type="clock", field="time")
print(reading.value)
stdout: 9:02
